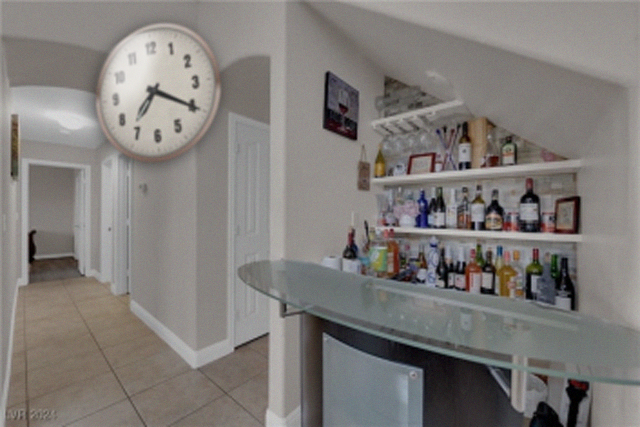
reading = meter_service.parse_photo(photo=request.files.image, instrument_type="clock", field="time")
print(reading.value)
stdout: 7:20
